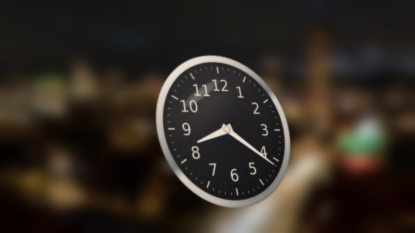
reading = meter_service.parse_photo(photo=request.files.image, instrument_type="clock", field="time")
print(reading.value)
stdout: 8:21
